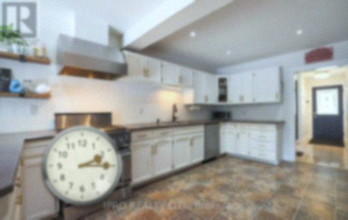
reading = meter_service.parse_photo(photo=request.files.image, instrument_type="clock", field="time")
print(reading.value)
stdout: 2:15
